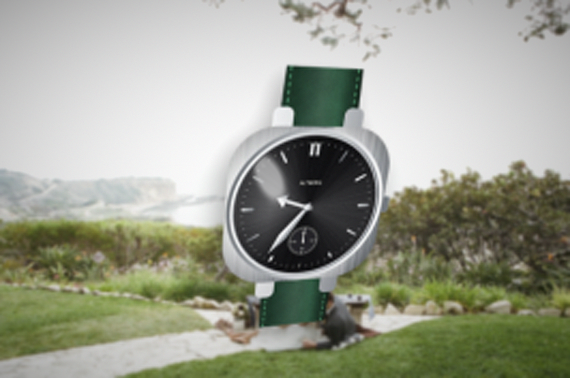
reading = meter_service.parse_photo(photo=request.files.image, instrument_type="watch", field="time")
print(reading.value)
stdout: 9:36
